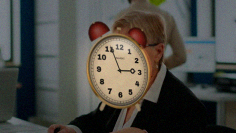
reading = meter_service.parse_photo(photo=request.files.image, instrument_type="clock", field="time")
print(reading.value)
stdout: 2:56
